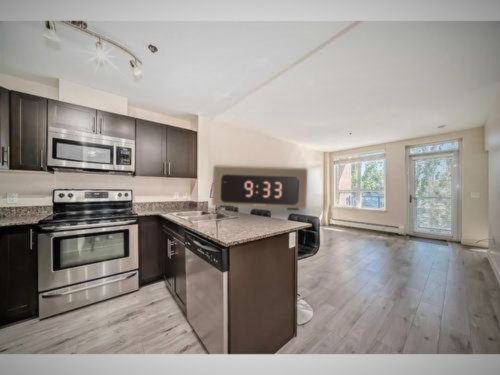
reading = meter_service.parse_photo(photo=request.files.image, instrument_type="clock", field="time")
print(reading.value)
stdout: 9:33
